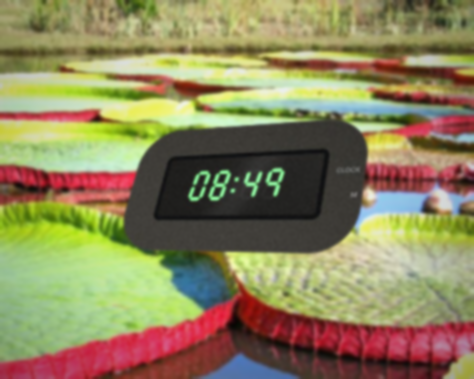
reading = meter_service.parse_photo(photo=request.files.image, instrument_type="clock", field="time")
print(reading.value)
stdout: 8:49
